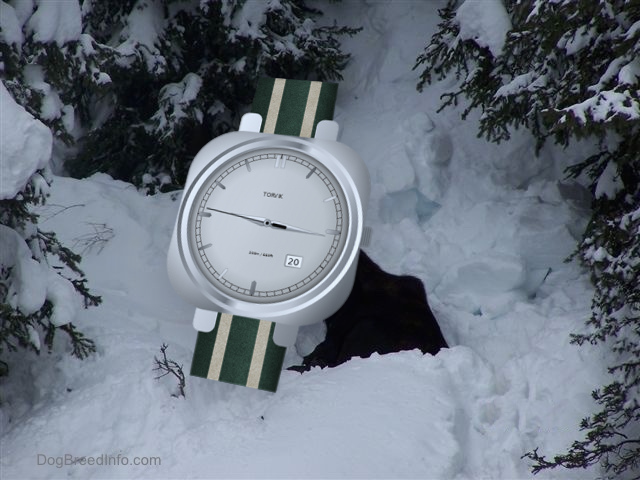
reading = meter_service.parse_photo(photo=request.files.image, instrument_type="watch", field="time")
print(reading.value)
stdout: 9:15:46
